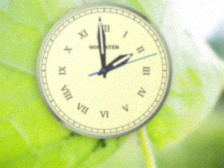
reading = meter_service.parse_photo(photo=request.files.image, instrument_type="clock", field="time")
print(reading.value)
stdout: 1:59:12
